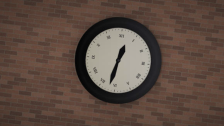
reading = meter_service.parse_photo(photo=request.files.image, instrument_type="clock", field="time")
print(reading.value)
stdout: 12:32
